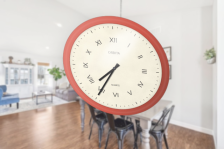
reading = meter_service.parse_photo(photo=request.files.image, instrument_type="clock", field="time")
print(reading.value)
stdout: 7:35
